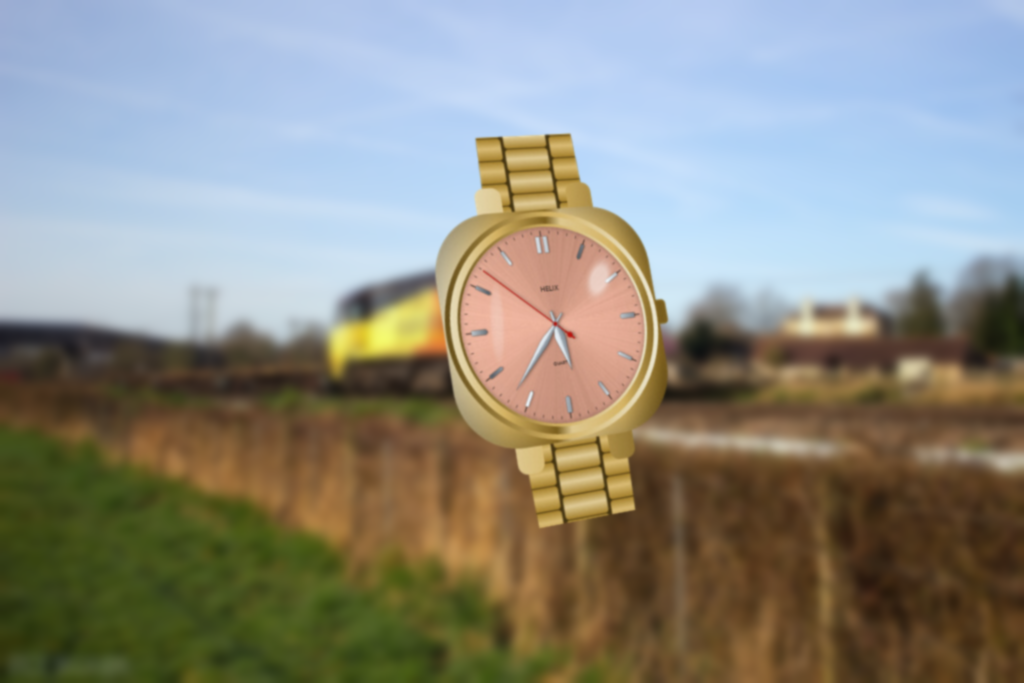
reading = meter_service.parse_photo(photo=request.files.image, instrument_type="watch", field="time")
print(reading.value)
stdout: 5:36:52
